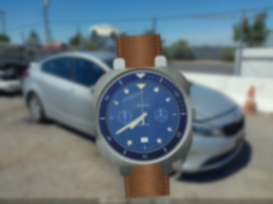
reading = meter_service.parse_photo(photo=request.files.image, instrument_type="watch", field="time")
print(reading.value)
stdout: 7:40
